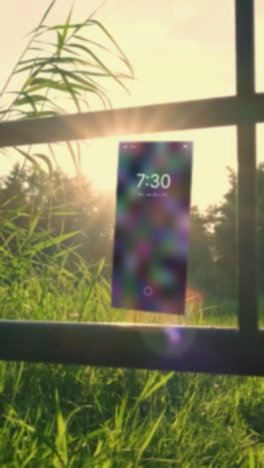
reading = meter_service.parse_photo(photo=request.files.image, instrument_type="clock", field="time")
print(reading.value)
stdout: 7:30
